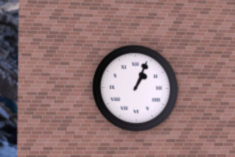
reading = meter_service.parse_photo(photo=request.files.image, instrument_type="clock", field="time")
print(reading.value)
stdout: 1:04
